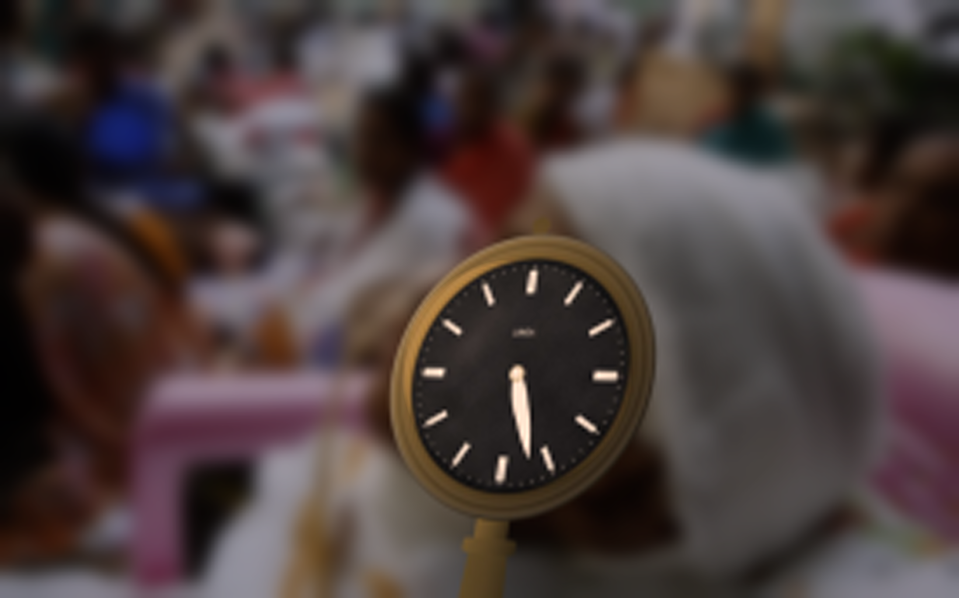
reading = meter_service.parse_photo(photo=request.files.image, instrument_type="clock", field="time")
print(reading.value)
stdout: 5:27
